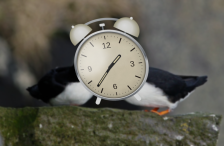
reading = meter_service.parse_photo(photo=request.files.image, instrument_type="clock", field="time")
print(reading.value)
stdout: 1:37
